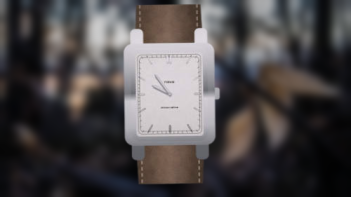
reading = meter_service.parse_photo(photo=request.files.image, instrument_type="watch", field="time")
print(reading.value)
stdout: 9:54
